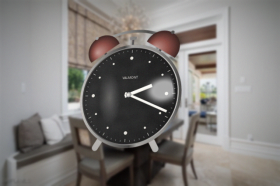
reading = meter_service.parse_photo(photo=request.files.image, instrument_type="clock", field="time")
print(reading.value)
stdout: 2:19
